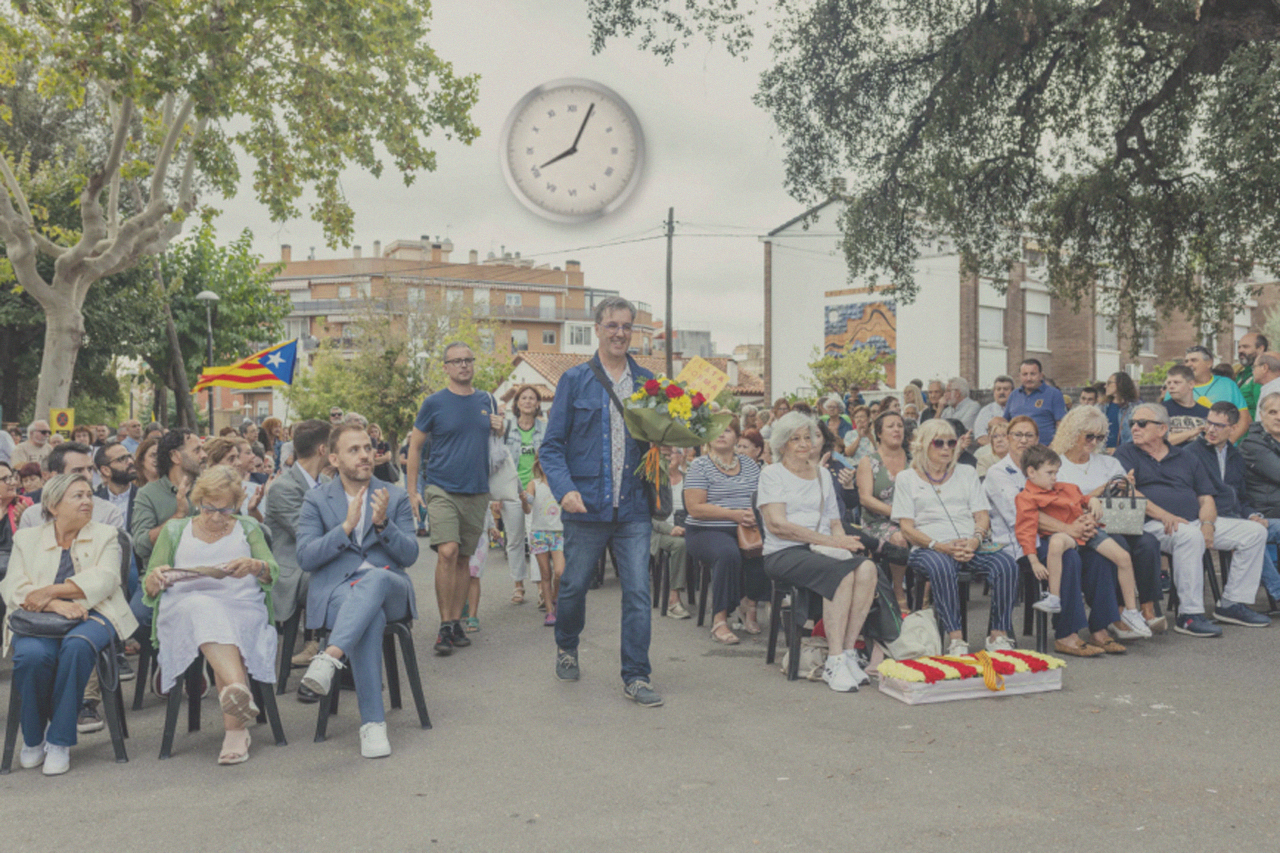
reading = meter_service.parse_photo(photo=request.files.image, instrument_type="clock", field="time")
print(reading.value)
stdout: 8:04
